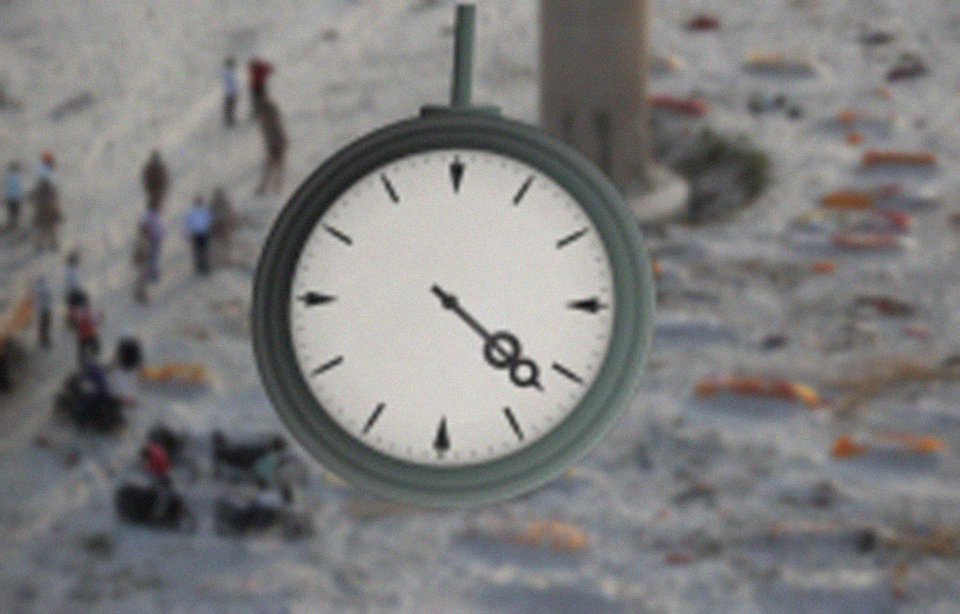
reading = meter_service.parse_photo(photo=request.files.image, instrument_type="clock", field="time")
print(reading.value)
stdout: 4:22
